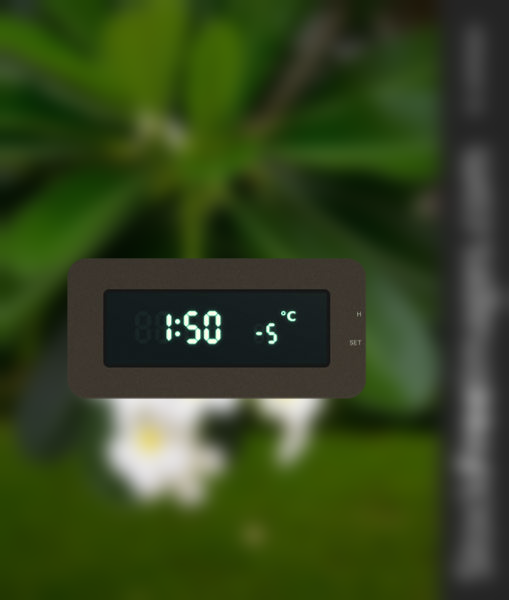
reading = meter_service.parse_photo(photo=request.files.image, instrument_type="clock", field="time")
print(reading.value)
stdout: 1:50
